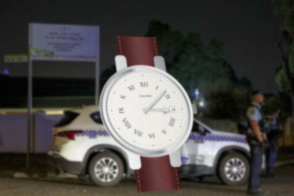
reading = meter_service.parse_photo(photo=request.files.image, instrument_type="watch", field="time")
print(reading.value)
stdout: 3:08
